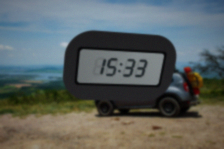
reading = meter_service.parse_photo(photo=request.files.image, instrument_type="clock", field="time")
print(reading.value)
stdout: 15:33
